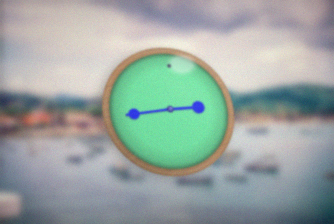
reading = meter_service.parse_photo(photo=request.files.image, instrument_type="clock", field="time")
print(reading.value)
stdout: 2:43
